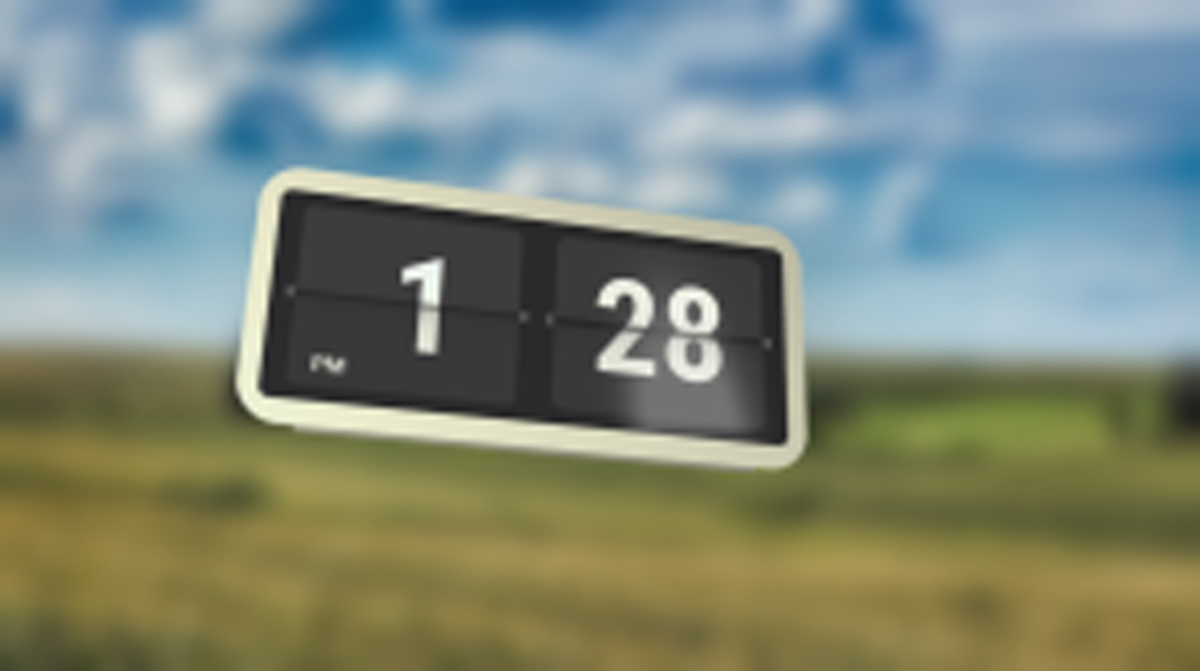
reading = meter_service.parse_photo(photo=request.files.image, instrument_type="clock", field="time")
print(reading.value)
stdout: 1:28
